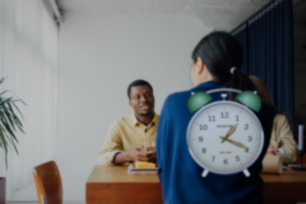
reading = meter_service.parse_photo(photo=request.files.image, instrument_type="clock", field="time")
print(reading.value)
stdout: 1:19
